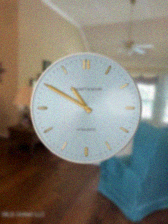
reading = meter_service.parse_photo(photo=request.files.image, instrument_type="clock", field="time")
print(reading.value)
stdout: 10:50
